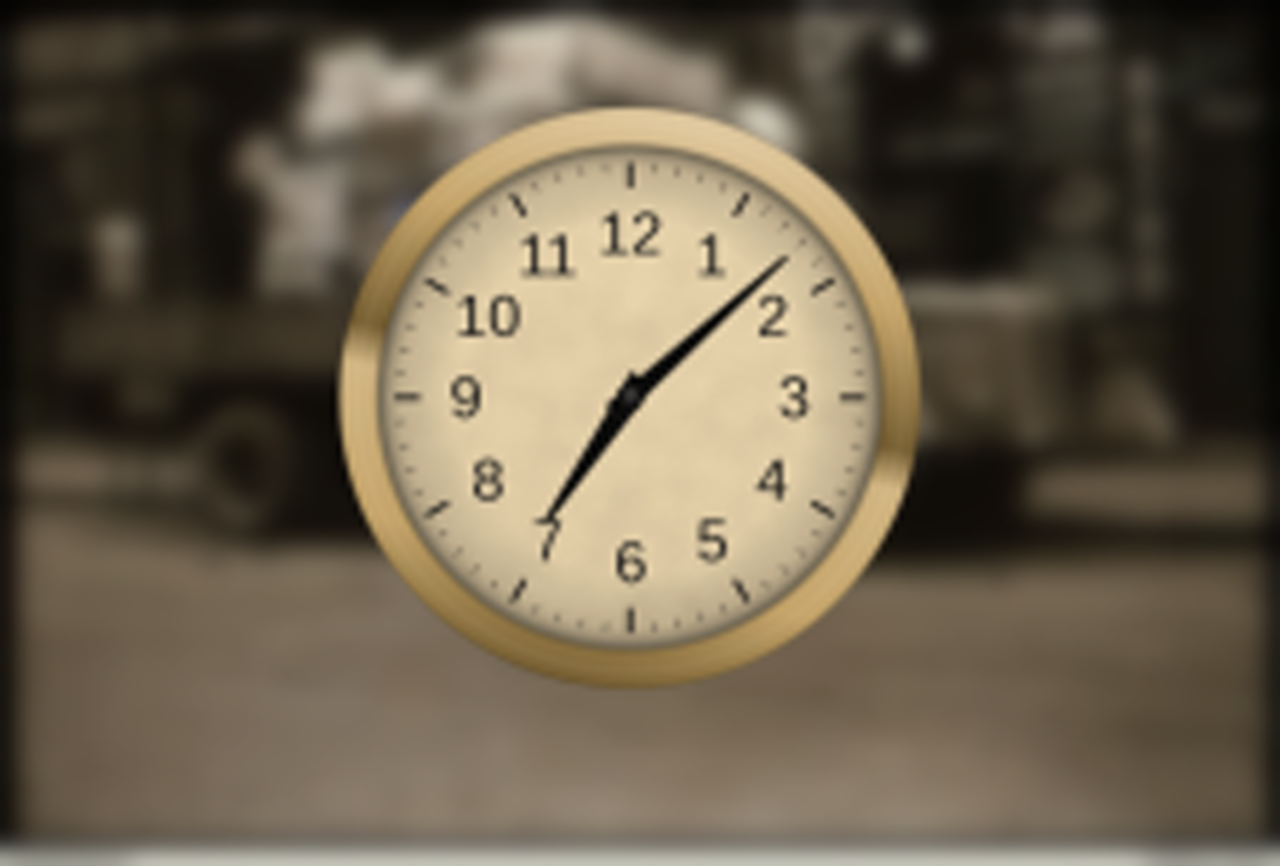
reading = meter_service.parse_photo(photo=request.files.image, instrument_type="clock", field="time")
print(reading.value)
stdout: 7:08
